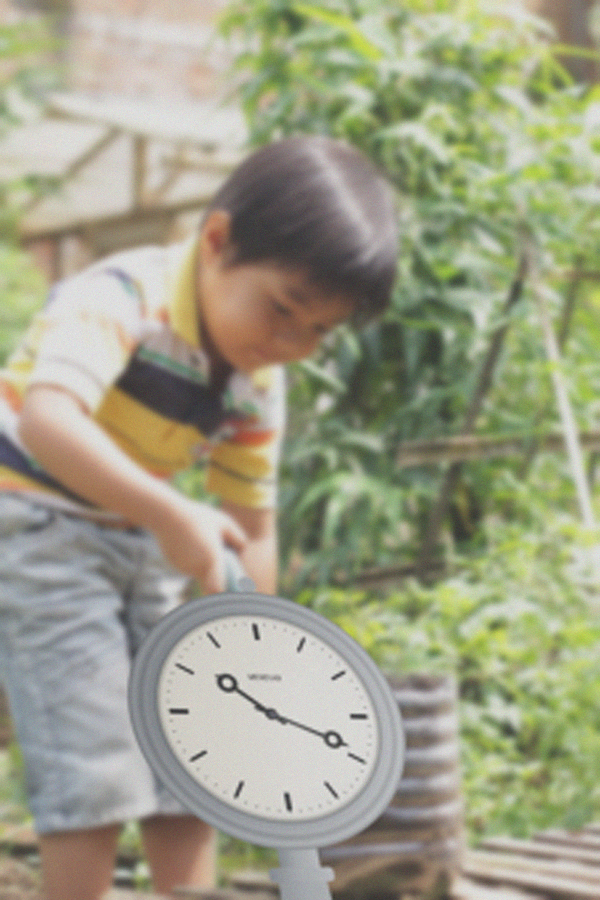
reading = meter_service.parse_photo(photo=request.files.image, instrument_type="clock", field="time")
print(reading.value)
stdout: 10:19
